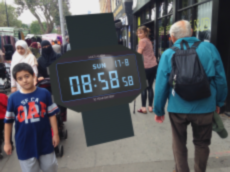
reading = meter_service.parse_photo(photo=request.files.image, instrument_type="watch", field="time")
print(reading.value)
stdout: 8:58
